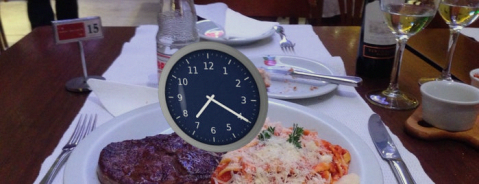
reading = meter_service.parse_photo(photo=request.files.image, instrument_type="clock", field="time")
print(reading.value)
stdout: 7:20
